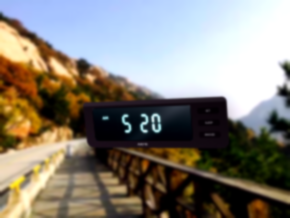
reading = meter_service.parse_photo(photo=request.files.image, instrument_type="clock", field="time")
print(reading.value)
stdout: 5:20
